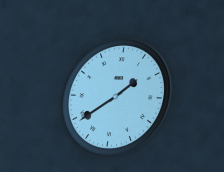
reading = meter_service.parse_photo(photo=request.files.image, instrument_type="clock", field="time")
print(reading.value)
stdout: 1:39
